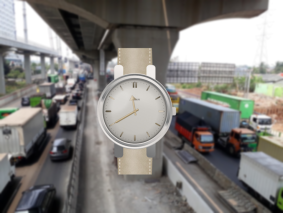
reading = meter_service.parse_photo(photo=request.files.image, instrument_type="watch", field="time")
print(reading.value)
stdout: 11:40
